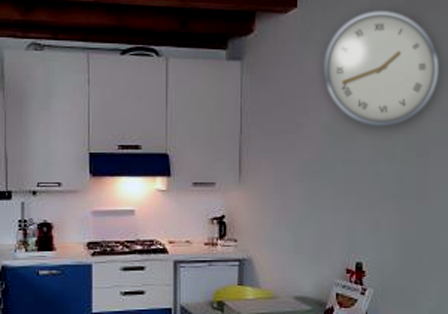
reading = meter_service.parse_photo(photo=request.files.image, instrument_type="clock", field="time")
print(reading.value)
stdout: 1:42
